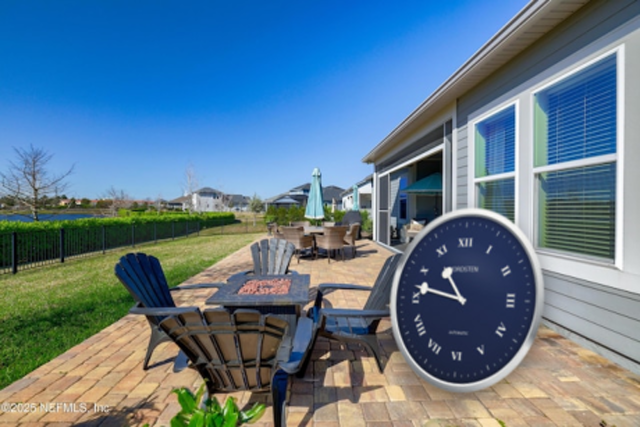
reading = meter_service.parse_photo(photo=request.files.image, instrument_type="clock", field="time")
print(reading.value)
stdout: 10:47
